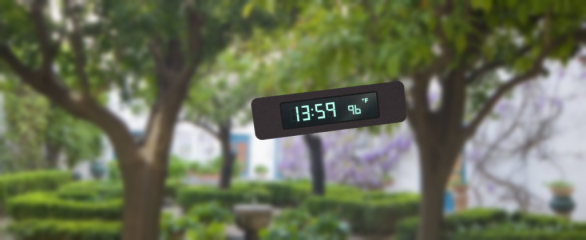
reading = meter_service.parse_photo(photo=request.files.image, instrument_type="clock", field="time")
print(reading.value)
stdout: 13:59
